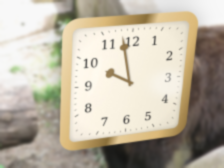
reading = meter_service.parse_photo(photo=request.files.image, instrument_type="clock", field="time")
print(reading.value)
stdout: 9:58
